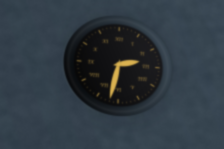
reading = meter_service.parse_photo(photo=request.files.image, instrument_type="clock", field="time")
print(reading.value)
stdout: 2:32
